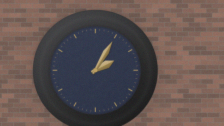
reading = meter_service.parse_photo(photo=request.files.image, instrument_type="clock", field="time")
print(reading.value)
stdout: 2:05
